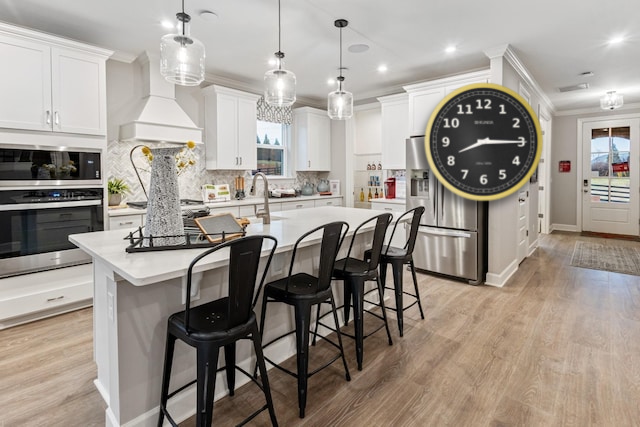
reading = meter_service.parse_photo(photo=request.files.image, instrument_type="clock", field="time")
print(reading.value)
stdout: 8:15
